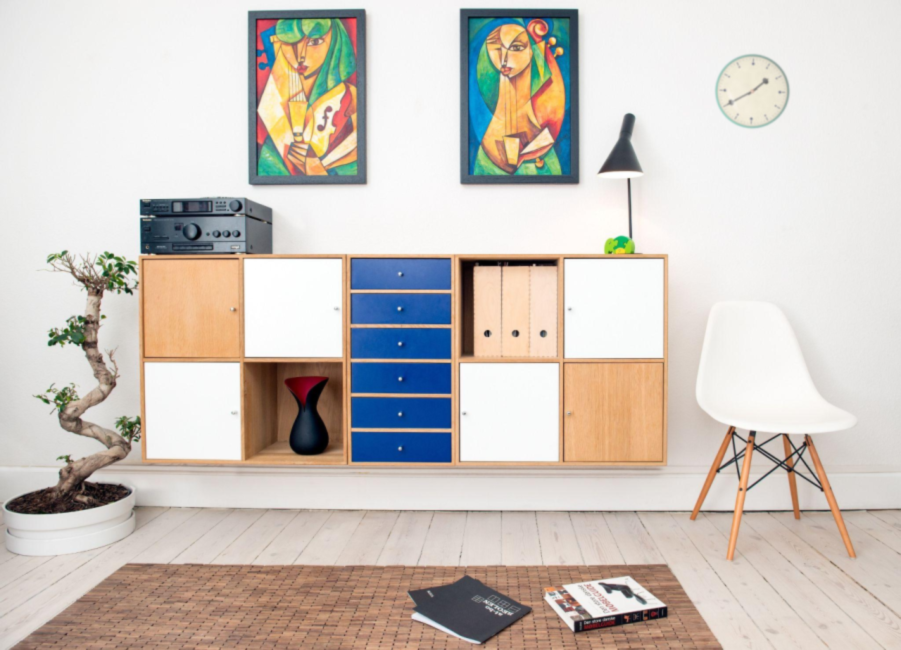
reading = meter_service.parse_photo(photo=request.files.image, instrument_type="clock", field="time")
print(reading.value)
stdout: 1:40
